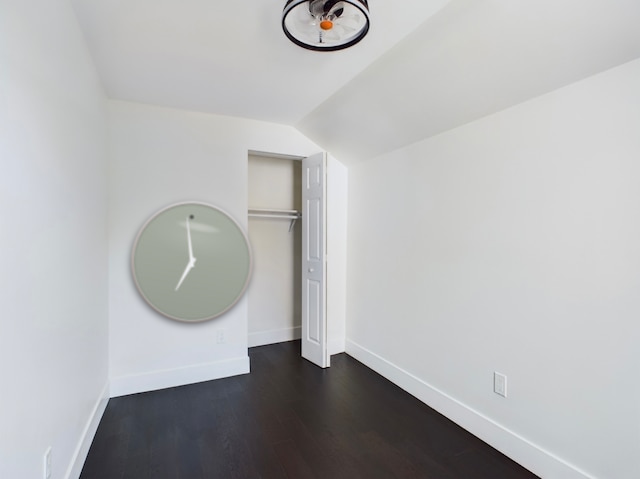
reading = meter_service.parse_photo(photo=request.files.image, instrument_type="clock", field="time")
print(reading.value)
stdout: 6:59
